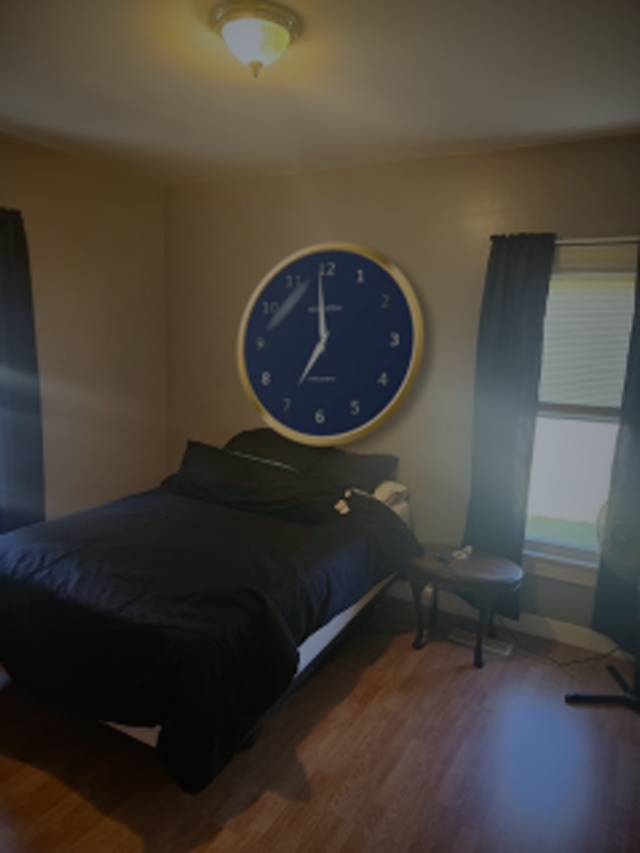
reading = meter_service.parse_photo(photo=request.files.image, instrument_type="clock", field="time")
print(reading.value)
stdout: 6:59
